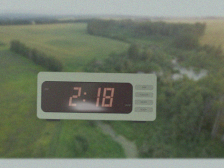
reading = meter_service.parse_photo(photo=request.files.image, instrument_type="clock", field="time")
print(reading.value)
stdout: 2:18
